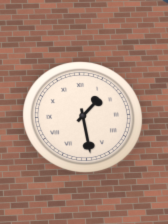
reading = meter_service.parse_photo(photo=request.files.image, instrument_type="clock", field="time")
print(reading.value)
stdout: 1:29
